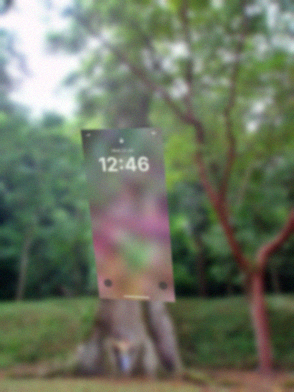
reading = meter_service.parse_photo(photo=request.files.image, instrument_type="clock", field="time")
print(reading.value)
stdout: 12:46
